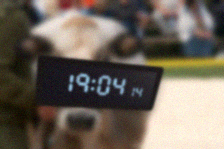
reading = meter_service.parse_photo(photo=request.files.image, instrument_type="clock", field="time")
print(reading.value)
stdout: 19:04:14
